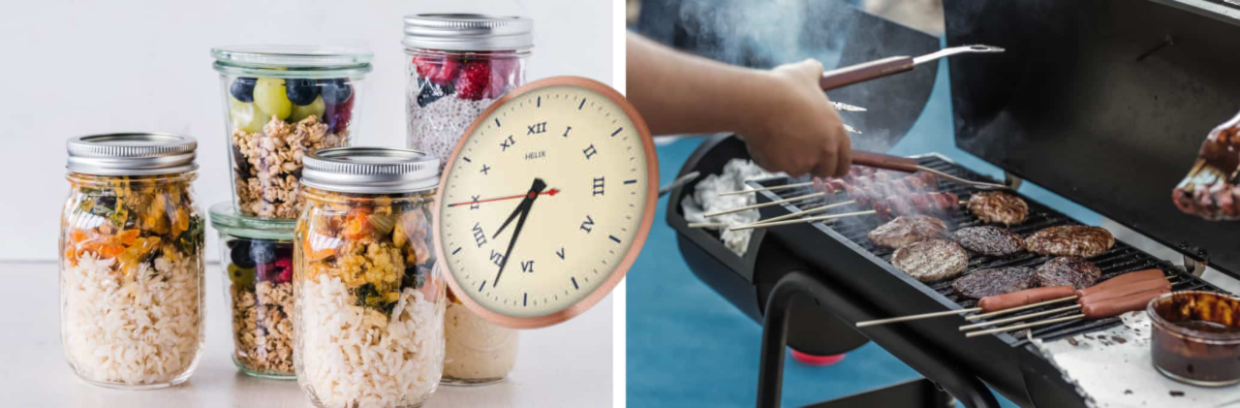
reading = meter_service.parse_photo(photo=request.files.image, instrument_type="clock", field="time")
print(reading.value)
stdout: 7:33:45
